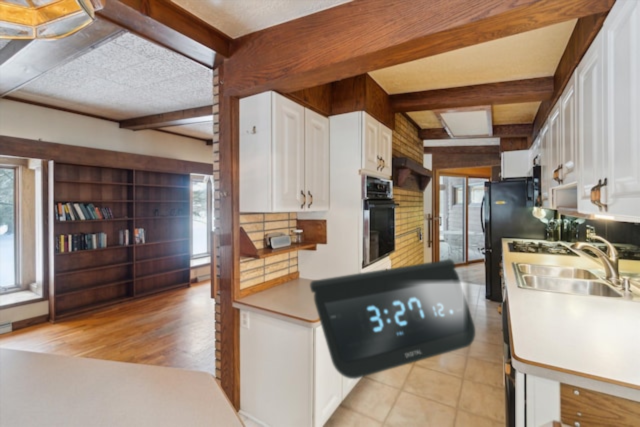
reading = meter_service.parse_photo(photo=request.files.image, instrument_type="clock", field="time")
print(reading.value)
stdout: 3:27:12
